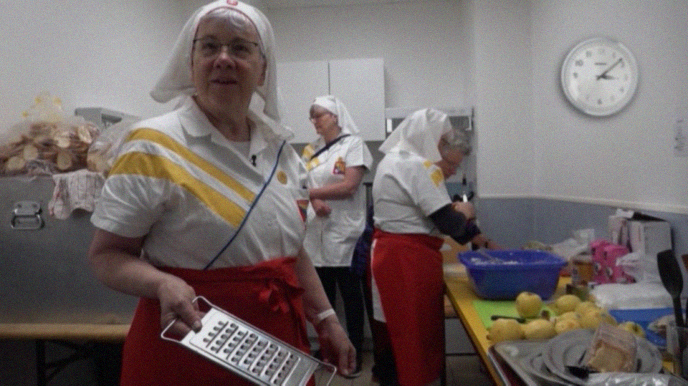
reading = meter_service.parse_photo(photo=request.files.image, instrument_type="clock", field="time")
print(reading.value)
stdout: 3:08
